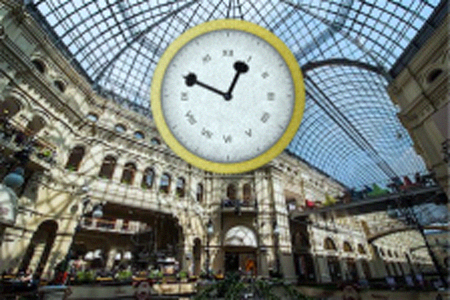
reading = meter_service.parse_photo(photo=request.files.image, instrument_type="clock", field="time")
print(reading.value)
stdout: 12:49
